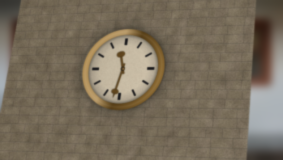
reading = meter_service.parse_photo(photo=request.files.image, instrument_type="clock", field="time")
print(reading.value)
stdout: 11:32
